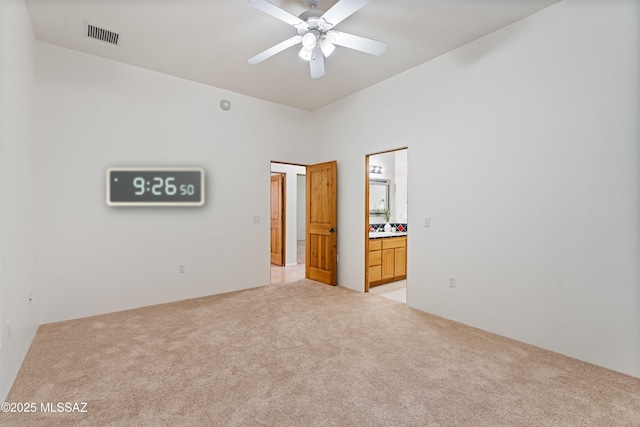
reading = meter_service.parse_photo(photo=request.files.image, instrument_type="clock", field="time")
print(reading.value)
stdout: 9:26
